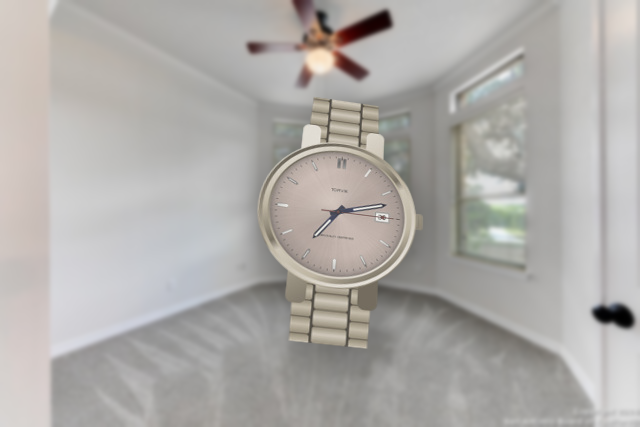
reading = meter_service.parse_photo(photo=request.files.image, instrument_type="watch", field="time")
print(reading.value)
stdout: 7:12:15
